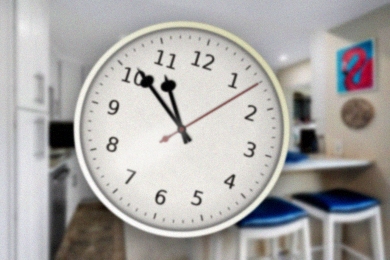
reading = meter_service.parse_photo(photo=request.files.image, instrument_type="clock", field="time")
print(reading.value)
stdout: 10:51:07
